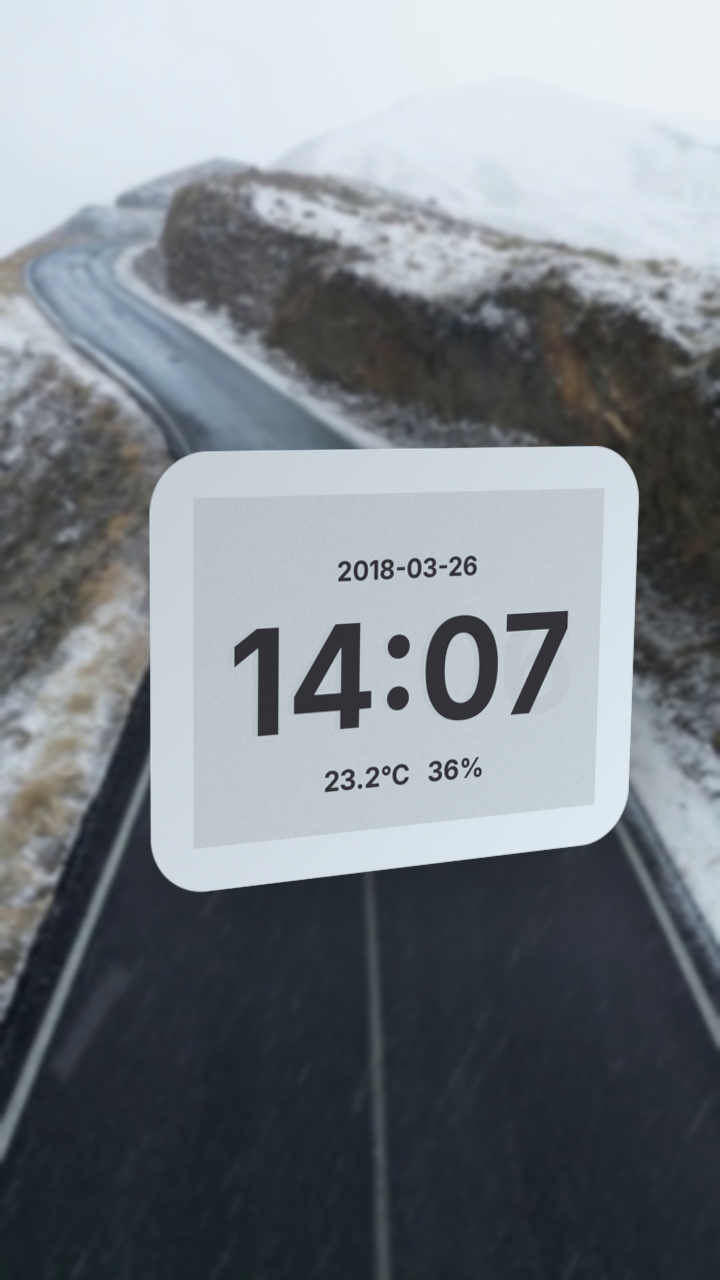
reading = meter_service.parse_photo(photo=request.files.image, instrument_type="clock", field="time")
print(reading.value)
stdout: 14:07
